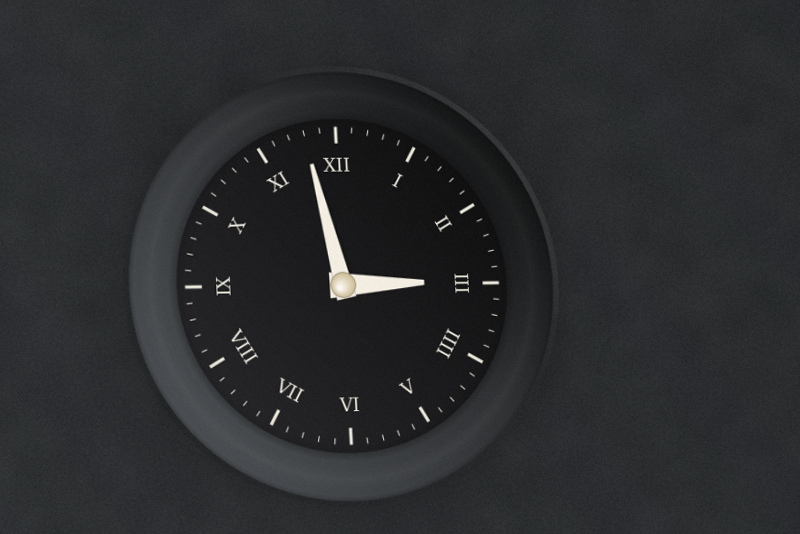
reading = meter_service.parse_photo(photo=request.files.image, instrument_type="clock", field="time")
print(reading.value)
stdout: 2:58
